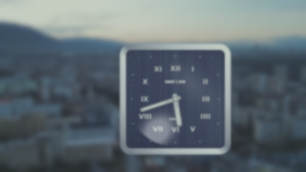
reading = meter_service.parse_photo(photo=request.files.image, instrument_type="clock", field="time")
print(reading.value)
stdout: 5:42
